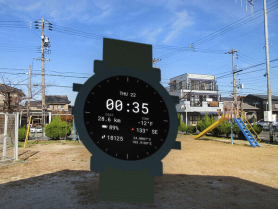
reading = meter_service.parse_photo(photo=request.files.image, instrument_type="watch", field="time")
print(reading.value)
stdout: 0:35
